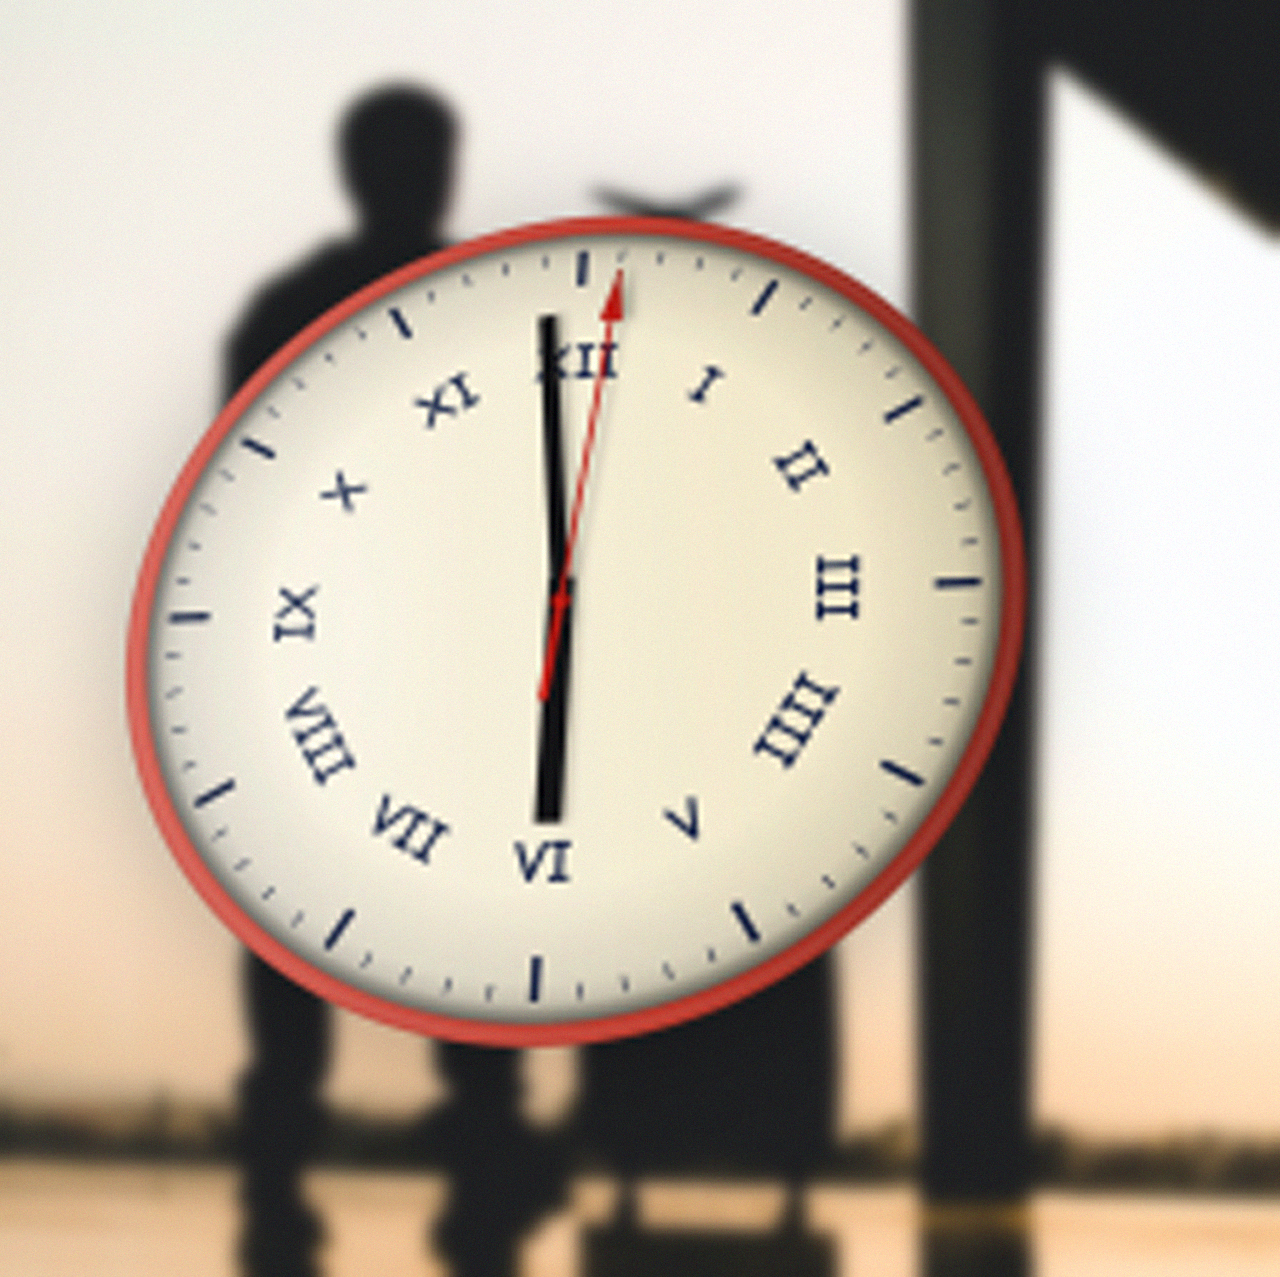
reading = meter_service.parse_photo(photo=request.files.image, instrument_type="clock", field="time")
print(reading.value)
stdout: 5:59:01
